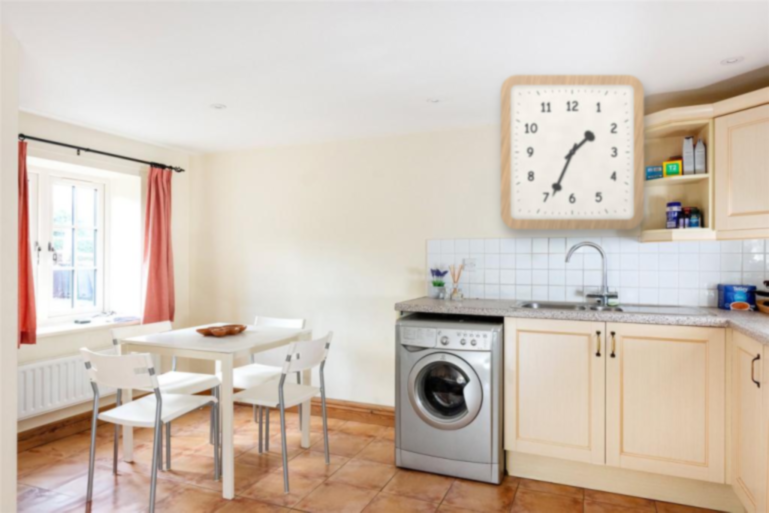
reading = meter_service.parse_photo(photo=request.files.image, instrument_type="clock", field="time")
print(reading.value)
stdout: 1:34
